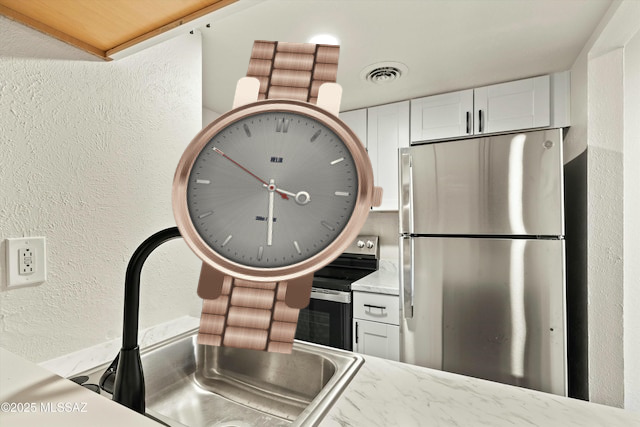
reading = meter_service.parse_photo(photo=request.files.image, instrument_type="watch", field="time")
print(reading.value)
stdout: 3:28:50
